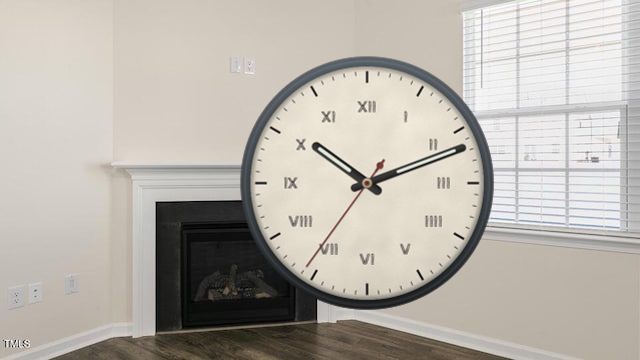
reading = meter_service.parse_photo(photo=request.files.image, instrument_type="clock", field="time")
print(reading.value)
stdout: 10:11:36
